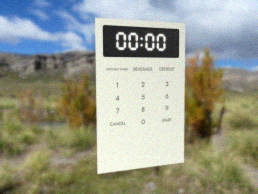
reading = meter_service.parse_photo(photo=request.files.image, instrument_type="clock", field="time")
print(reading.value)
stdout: 0:00
